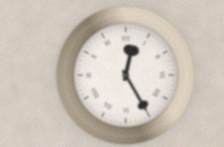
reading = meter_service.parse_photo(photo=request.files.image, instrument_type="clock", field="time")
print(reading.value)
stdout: 12:25
